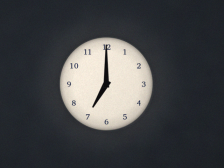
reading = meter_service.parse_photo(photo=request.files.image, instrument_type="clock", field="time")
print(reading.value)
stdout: 7:00
